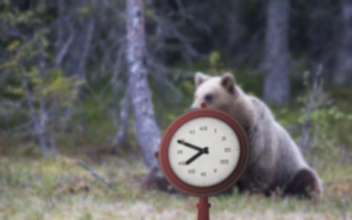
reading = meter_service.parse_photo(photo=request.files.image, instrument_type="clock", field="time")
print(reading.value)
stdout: 7:49
